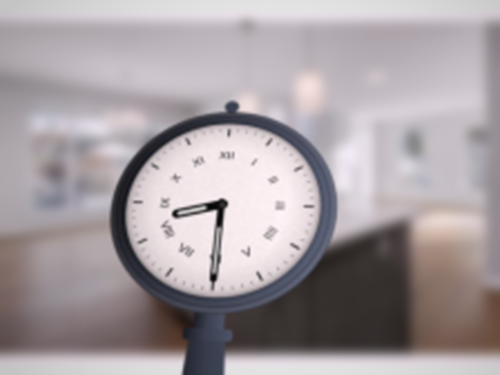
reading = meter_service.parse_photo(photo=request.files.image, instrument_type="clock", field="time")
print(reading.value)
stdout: 8:30
